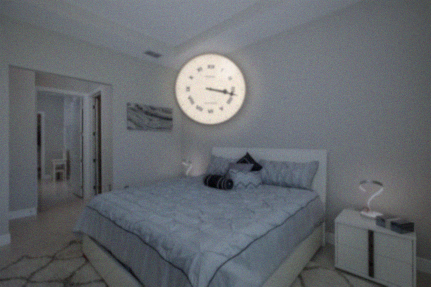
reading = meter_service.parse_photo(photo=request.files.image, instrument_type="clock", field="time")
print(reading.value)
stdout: 3:17
